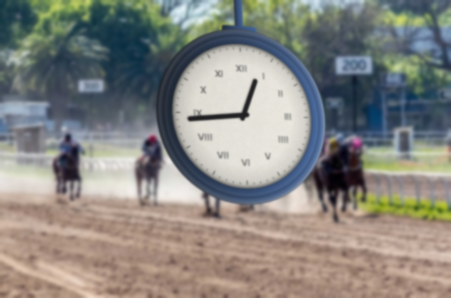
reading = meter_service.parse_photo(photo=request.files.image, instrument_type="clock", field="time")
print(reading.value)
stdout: 12:44
